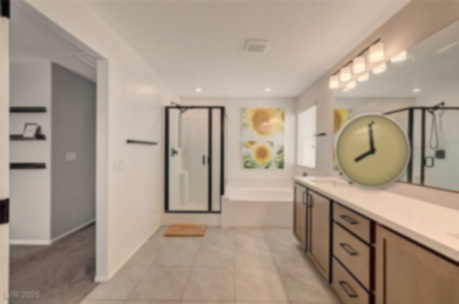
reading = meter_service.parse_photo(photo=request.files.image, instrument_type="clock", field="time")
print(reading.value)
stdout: 7:59
